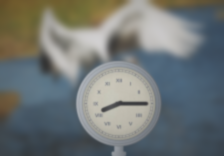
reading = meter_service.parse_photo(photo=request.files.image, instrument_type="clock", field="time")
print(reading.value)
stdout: 8:15
